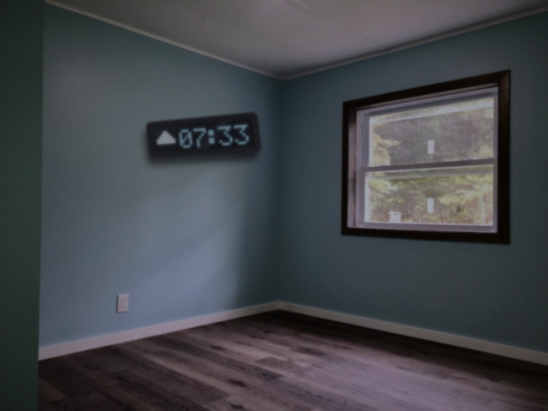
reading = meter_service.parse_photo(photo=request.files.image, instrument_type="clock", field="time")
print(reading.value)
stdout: 7:33
